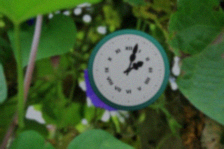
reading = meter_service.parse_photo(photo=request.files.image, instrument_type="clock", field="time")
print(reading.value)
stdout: 2:03
